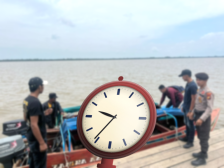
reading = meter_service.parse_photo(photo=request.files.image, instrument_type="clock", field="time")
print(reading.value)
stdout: 9:36
